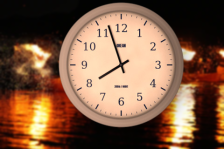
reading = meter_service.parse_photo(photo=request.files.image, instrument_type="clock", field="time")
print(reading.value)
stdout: 7:57
